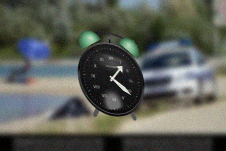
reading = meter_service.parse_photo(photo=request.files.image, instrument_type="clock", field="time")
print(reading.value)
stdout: 1:21
